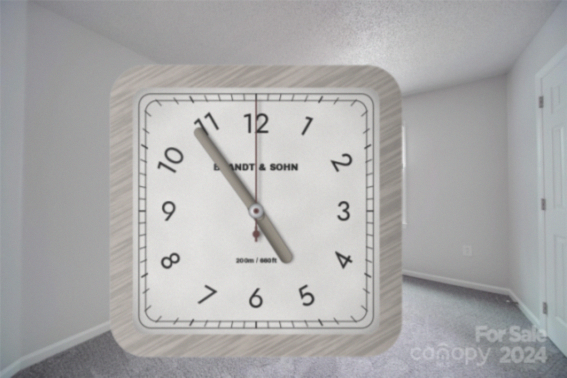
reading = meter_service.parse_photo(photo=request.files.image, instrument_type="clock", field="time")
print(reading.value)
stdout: 4:54:00
